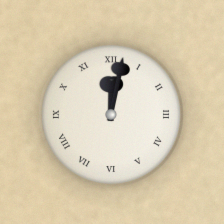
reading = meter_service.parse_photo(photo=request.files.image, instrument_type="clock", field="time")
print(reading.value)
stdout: 12:02
